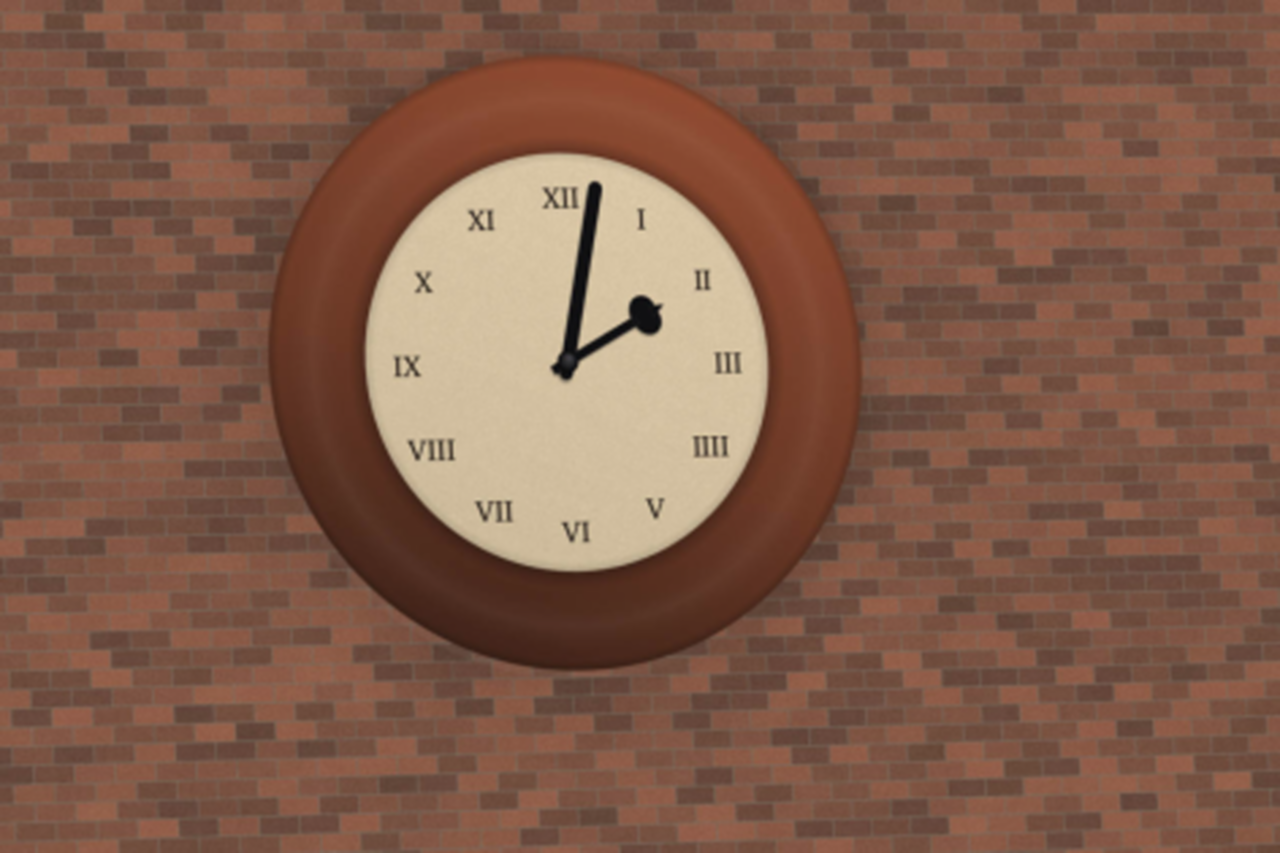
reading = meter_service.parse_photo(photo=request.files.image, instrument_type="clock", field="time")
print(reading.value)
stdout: 2:02
